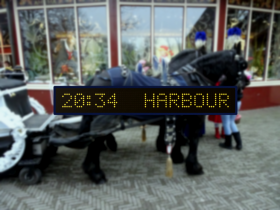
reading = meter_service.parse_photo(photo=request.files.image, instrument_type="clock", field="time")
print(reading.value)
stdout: 20:34
